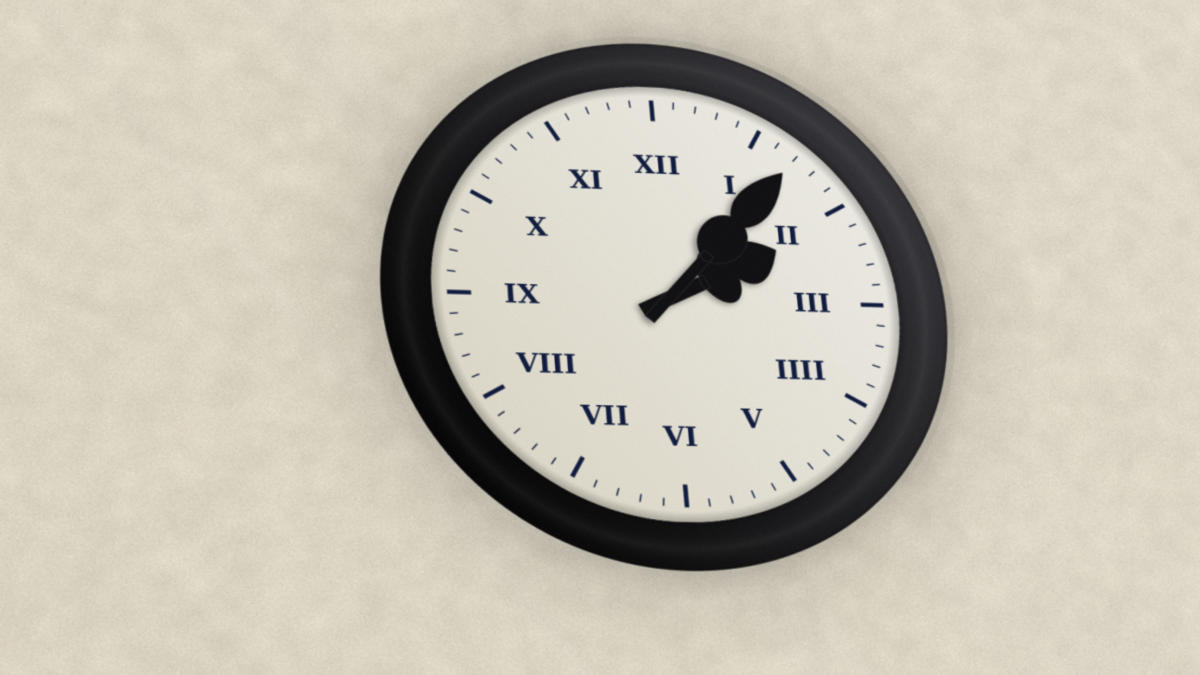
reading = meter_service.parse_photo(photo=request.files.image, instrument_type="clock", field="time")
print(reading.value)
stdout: 2:07
